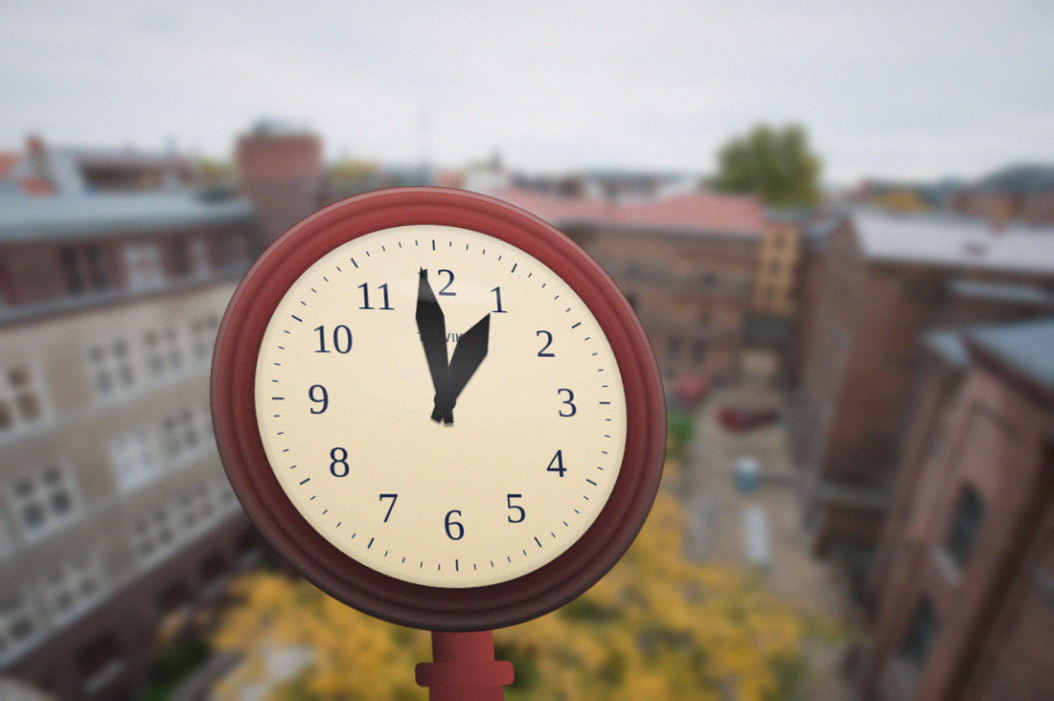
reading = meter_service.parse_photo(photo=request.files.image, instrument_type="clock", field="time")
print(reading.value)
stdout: 12:59
